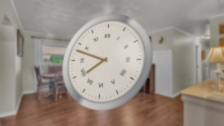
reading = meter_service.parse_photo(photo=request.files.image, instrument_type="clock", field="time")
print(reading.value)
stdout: 7:48
